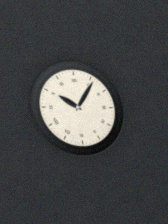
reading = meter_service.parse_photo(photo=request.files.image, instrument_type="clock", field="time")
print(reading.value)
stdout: 10:06
